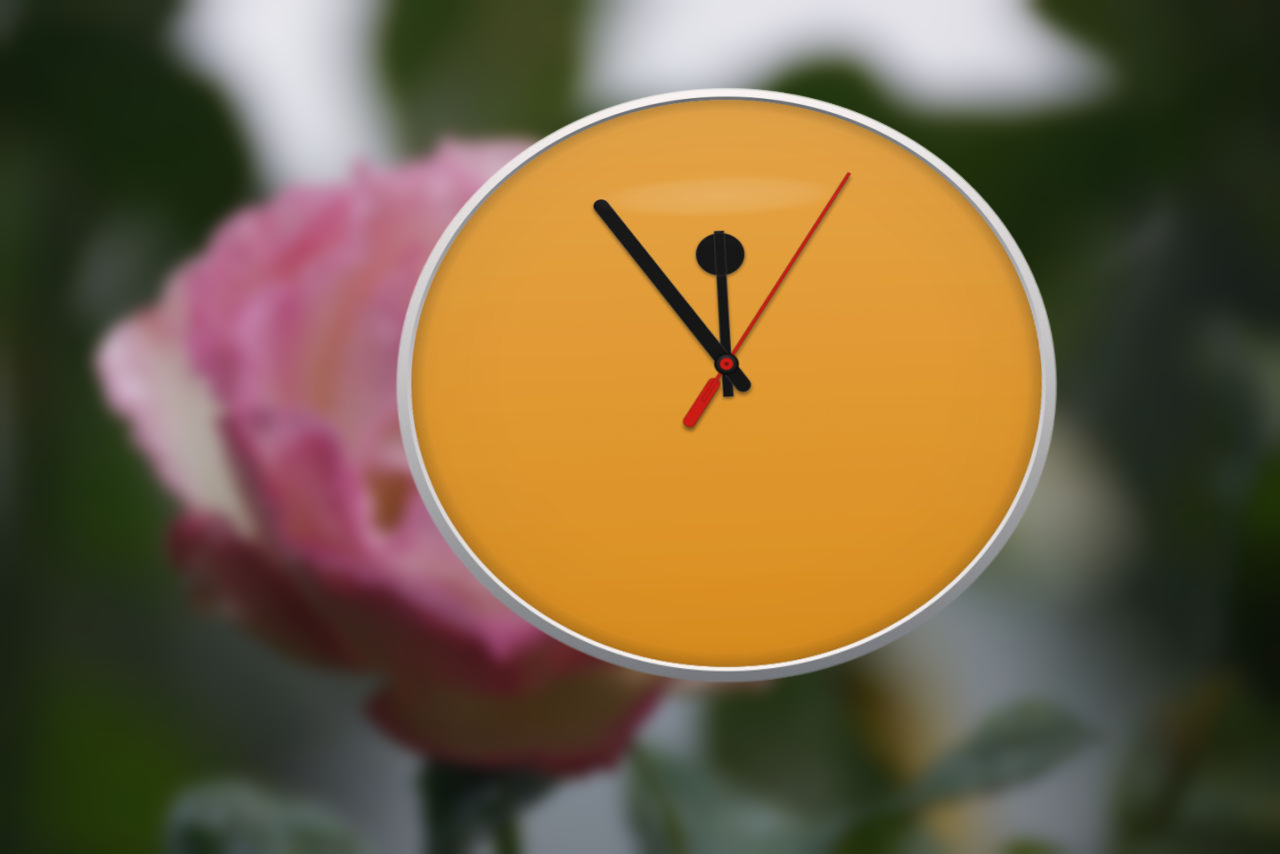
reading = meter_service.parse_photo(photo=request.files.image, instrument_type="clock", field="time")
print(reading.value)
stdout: 11:54:05
